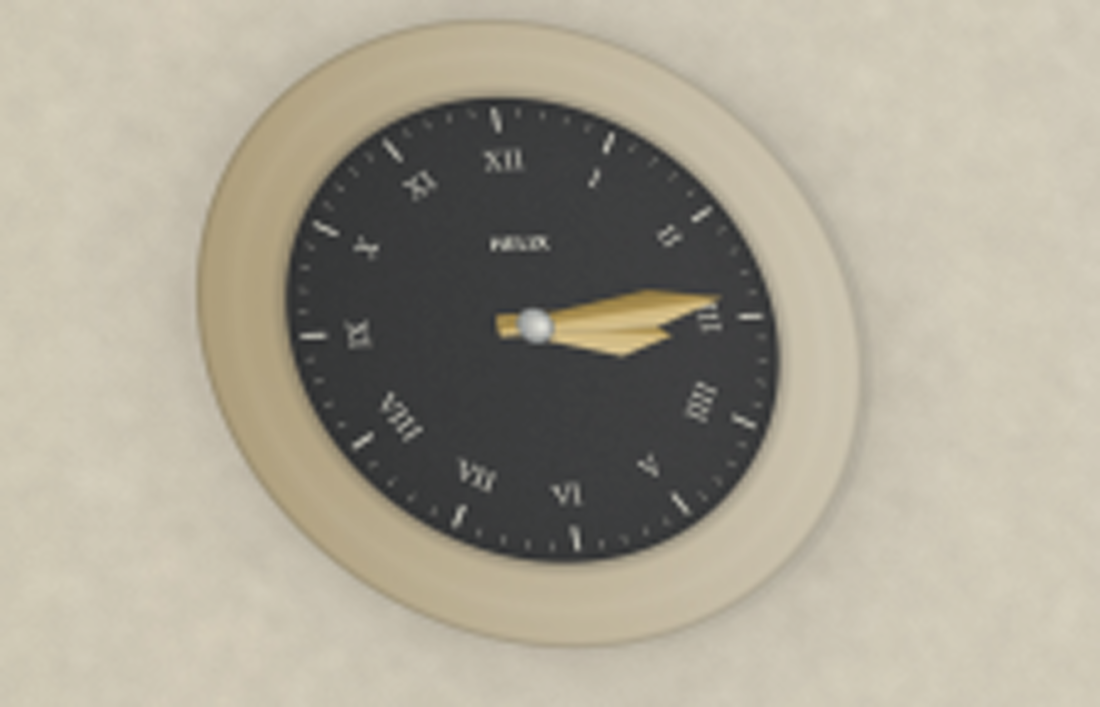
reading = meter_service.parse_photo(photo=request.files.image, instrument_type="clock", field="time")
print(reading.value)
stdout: 3:14
